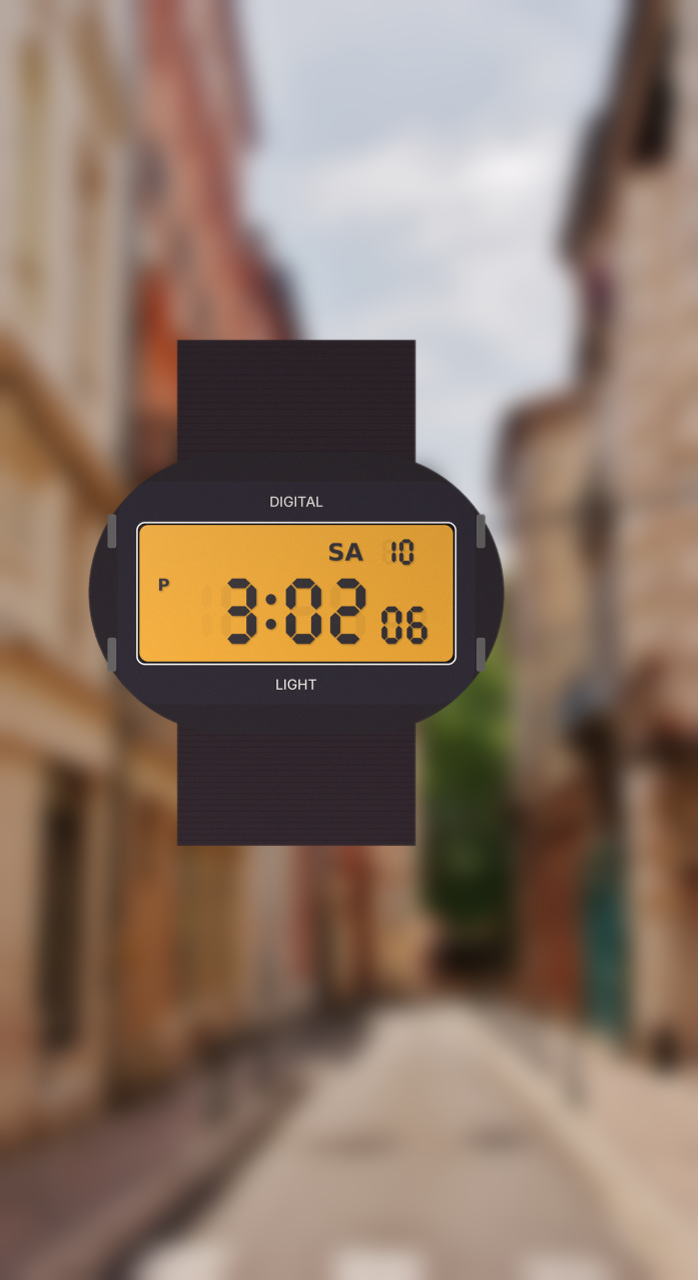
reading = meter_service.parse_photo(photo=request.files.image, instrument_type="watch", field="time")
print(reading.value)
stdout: 3:02:06
